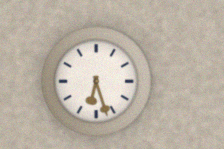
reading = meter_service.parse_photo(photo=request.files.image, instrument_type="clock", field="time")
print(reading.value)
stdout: 6:27
